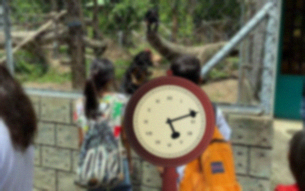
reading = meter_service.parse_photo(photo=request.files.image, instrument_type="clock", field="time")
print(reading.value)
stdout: 5:12
